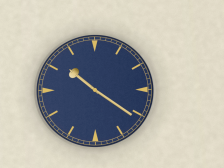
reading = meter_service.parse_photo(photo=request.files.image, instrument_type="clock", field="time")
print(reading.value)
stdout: 10:21
